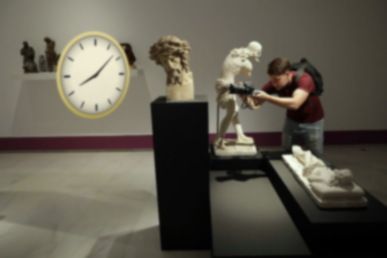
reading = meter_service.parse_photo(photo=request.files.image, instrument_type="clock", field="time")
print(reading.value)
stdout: 8:08
